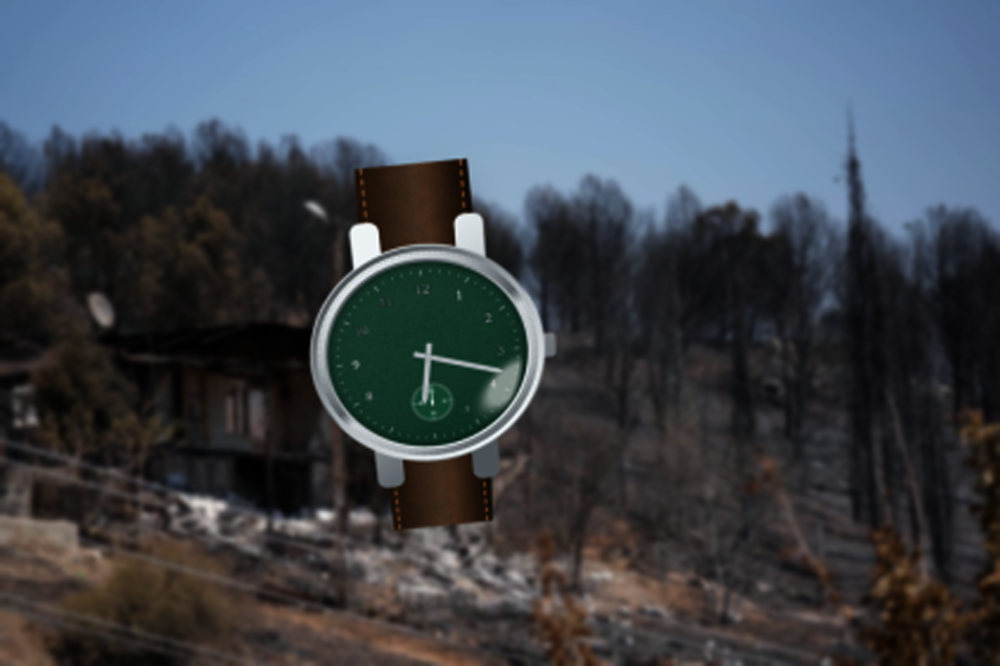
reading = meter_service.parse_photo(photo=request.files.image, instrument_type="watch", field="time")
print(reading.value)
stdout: 6:18
